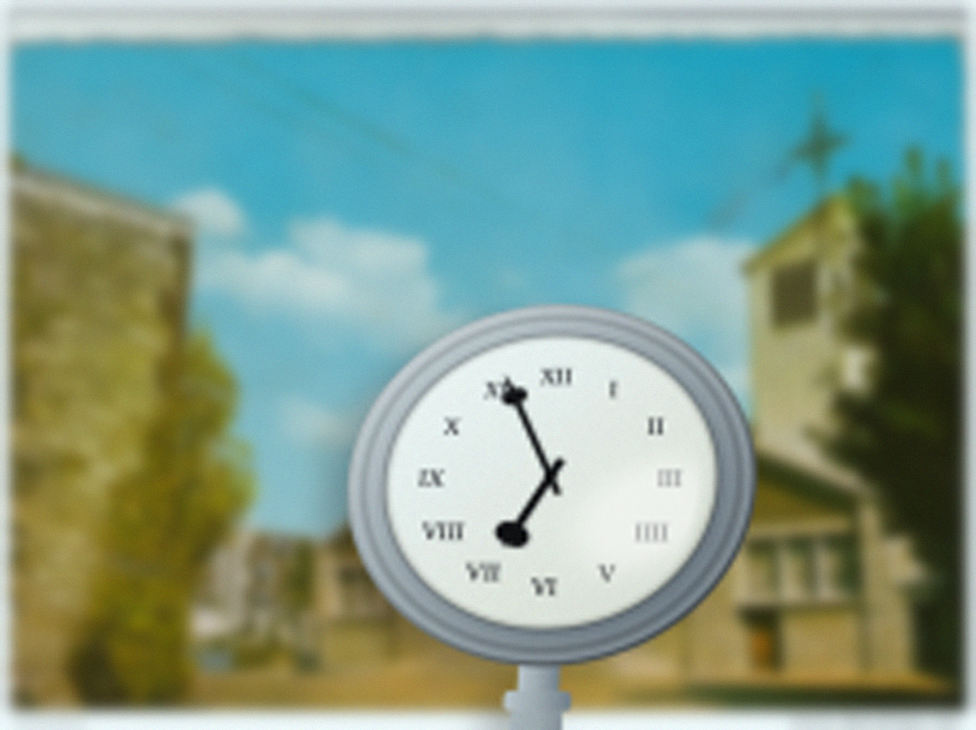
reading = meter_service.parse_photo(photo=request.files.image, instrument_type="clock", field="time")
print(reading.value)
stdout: 6:56
